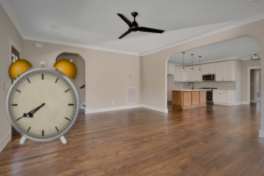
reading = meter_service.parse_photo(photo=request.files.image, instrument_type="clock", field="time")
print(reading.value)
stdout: 7:40
